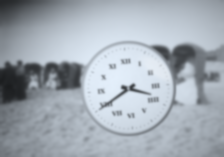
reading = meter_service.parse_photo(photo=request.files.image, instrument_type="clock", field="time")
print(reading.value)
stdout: 3:40
